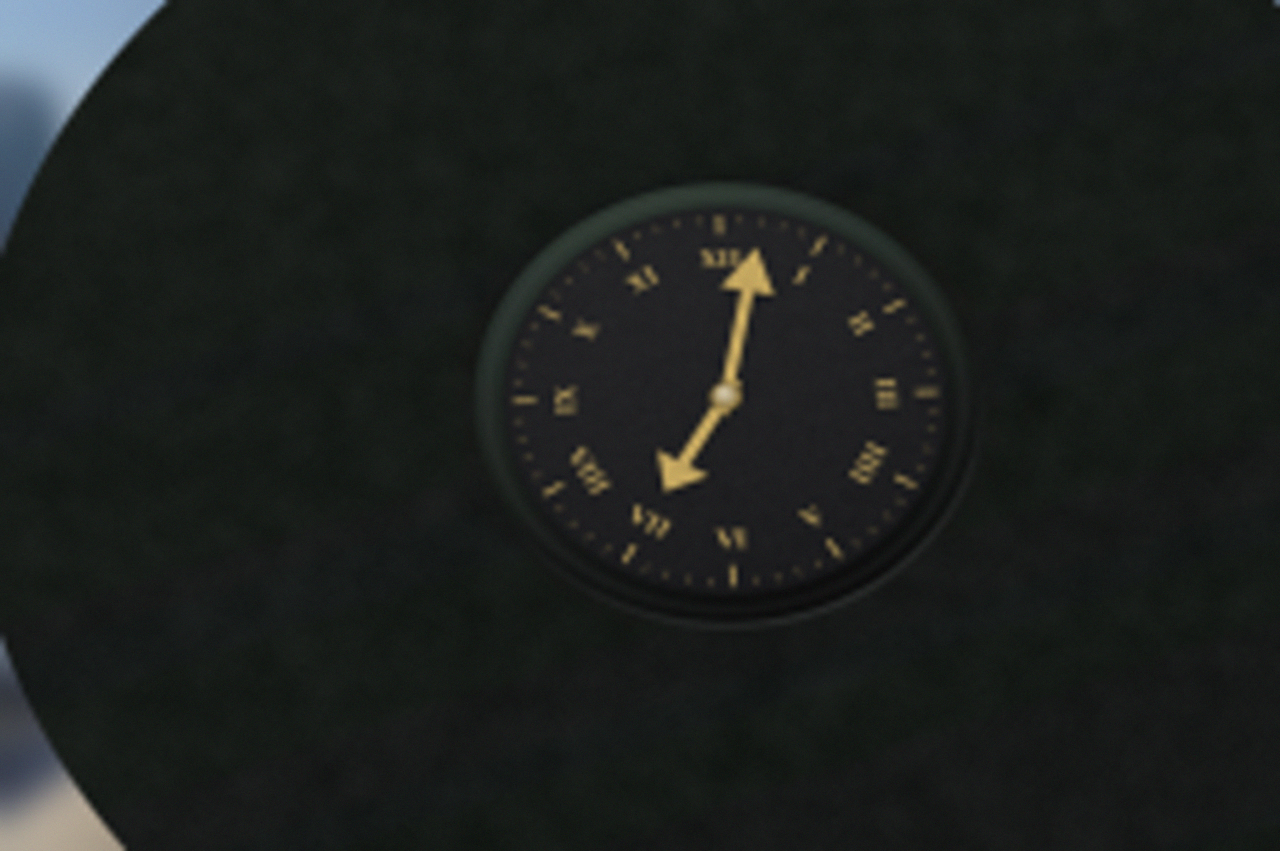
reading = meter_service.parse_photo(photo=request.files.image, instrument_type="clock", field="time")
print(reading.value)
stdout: 7:02
